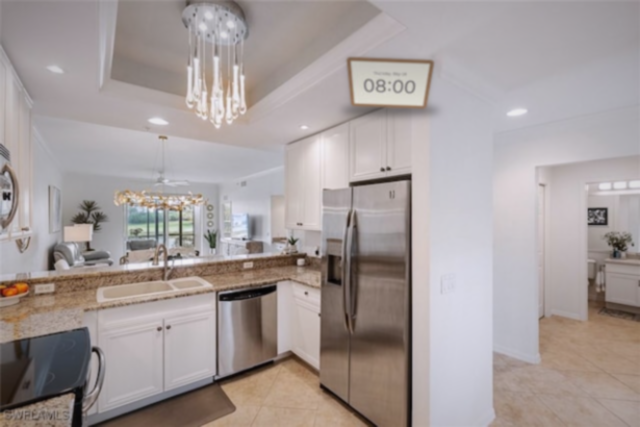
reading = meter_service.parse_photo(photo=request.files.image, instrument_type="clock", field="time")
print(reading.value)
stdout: 8:00
